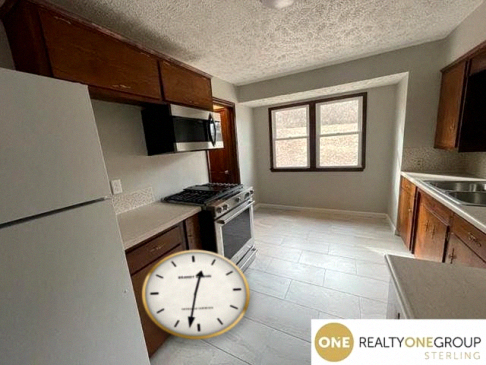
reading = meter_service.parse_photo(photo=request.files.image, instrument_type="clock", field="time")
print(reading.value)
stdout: 12:32
